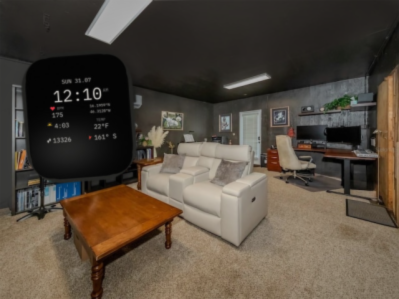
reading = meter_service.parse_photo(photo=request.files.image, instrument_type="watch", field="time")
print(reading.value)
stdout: 12:10
